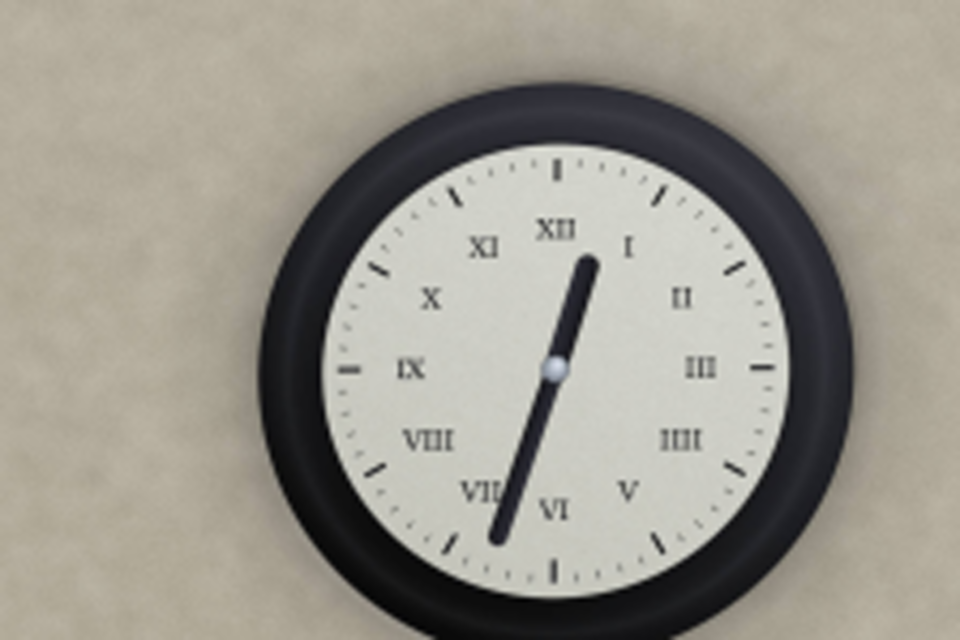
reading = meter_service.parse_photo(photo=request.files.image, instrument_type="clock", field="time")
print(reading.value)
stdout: 12:33
